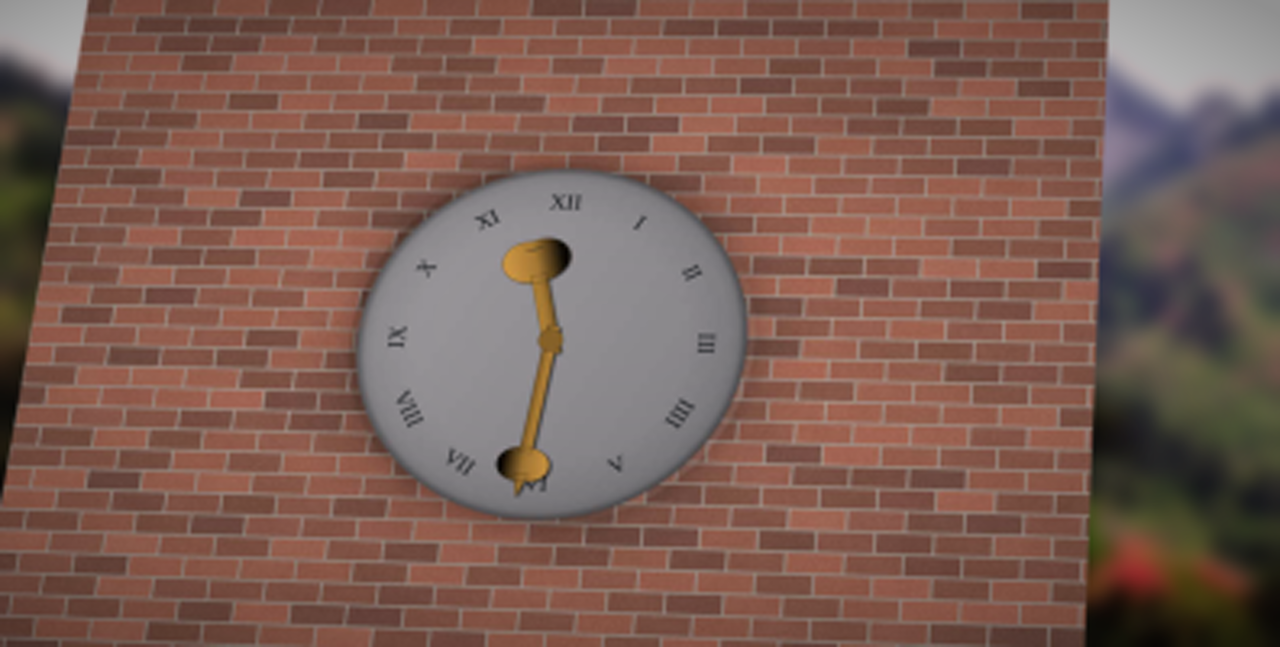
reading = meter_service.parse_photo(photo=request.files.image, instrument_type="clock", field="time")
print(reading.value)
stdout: 11:31
